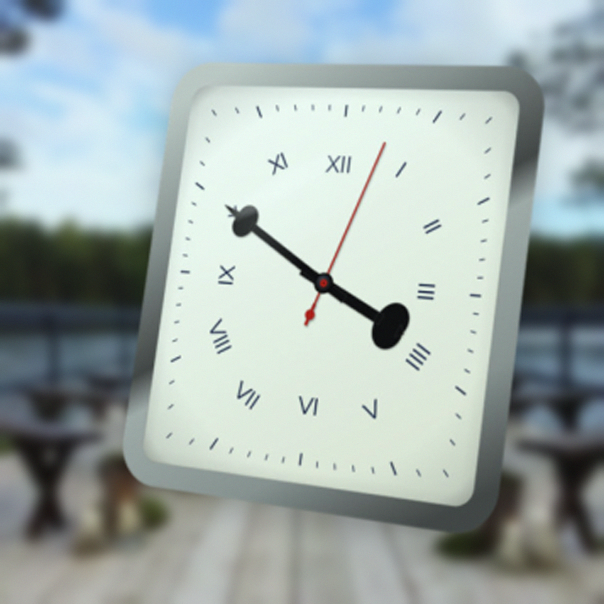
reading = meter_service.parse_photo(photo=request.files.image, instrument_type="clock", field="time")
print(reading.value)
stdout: 3:50:03
